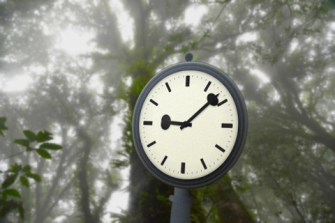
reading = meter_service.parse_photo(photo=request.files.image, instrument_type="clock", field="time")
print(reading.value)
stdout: 9:08
